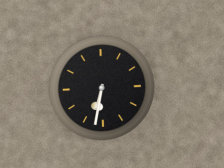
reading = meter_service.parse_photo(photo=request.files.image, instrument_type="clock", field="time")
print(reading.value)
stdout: 6:32
